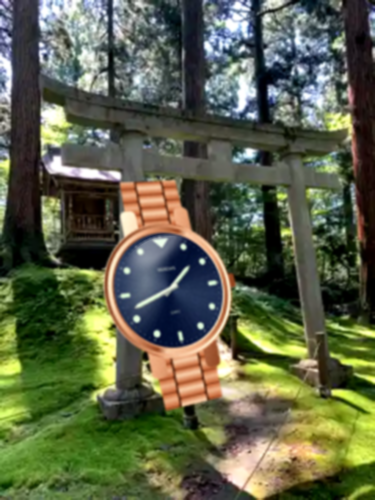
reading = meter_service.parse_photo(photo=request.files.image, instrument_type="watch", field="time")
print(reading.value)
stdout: 1:42
